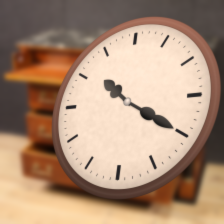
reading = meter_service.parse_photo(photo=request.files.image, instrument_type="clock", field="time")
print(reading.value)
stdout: 10:20
